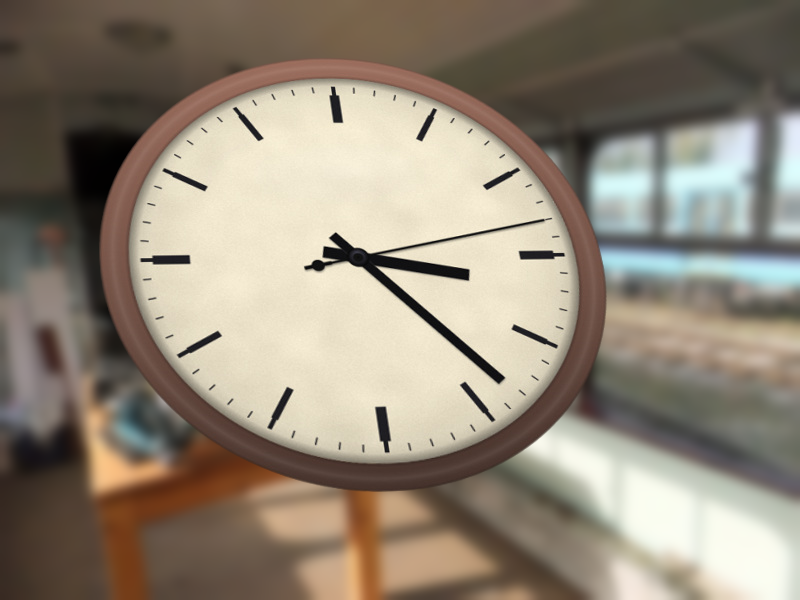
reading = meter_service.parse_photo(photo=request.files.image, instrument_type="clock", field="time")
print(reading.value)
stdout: 3:23:13
